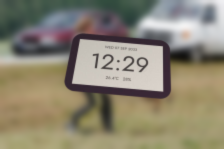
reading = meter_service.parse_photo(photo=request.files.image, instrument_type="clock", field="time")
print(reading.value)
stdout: 12:29
